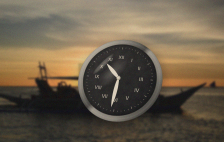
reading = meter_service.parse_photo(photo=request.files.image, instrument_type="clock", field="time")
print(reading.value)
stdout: 10:31
